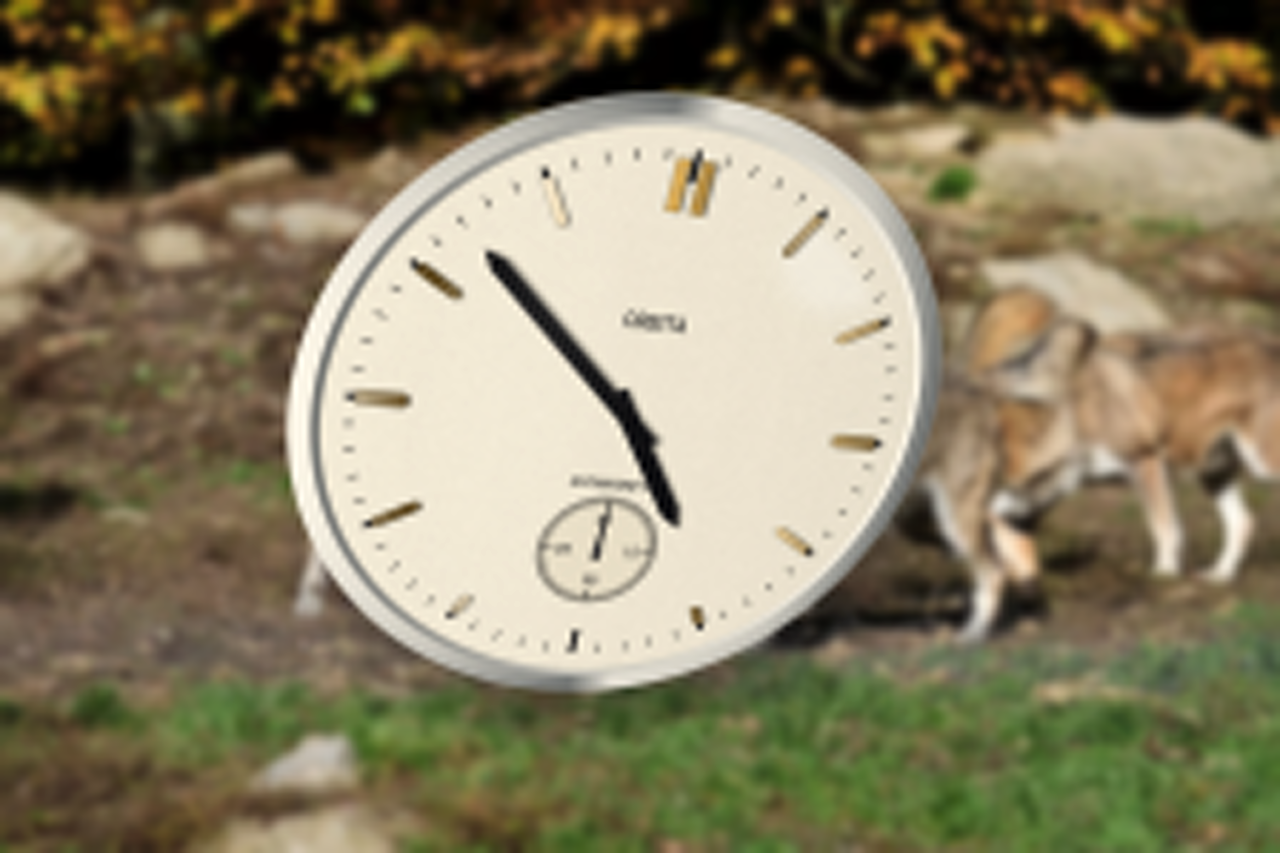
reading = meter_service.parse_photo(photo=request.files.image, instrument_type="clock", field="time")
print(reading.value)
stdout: 4:52
